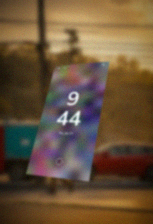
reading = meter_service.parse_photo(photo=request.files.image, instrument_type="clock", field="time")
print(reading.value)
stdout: 9:44
